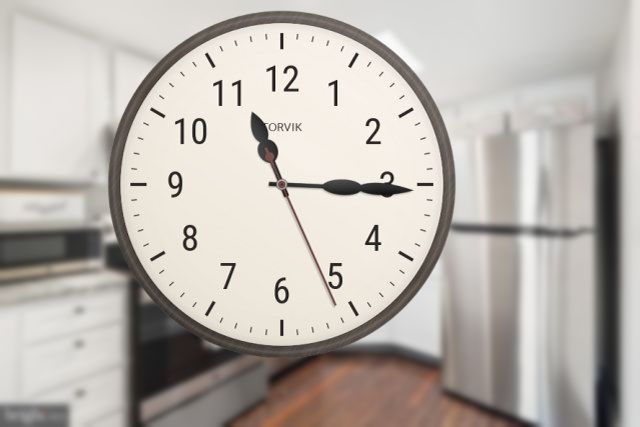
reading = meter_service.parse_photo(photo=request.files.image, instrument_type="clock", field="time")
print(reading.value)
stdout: 11:15:26
